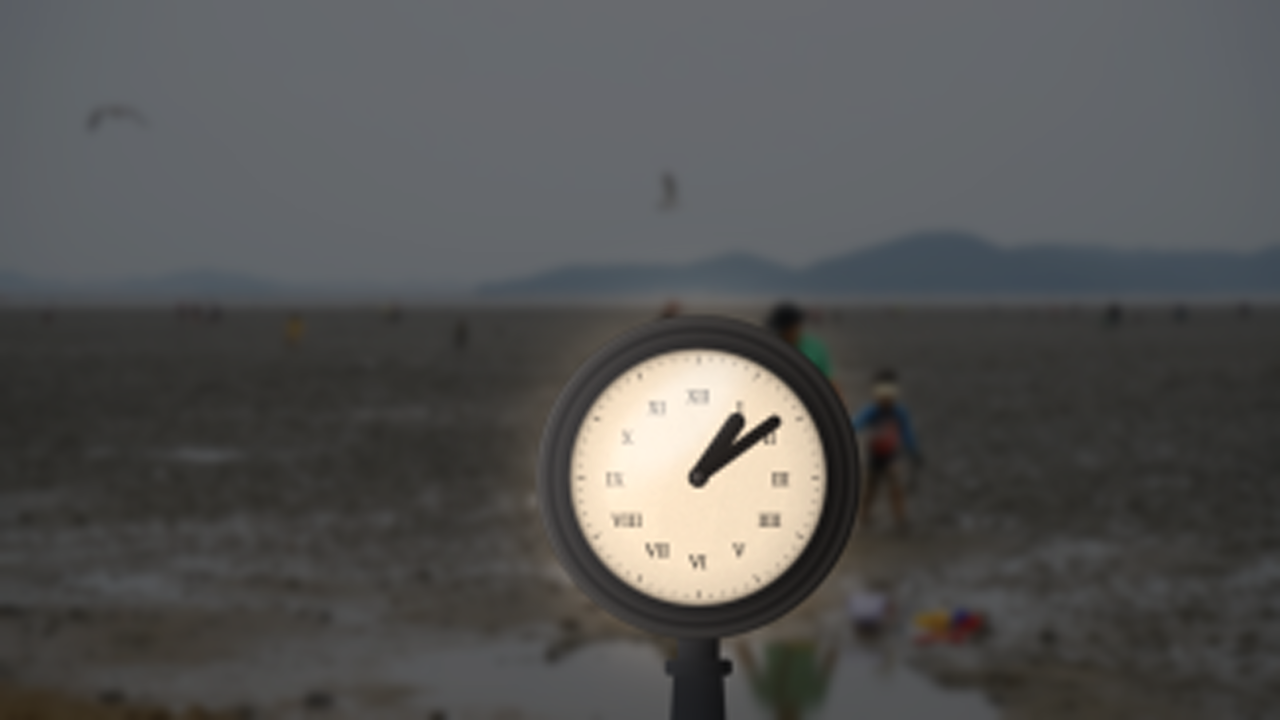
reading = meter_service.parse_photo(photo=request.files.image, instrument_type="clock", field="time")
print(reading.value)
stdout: 1:09
